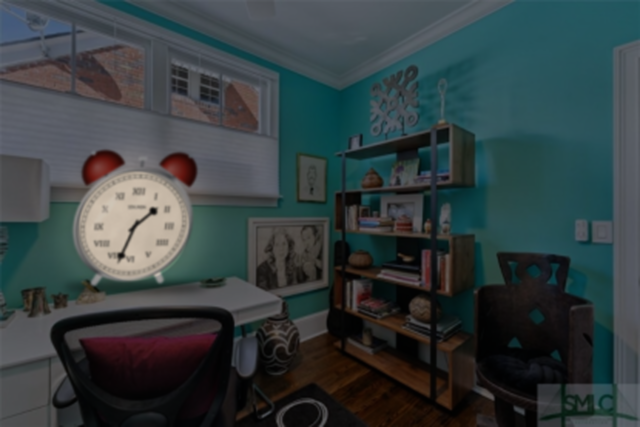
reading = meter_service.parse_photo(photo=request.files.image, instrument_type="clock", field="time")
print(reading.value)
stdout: 1:33
